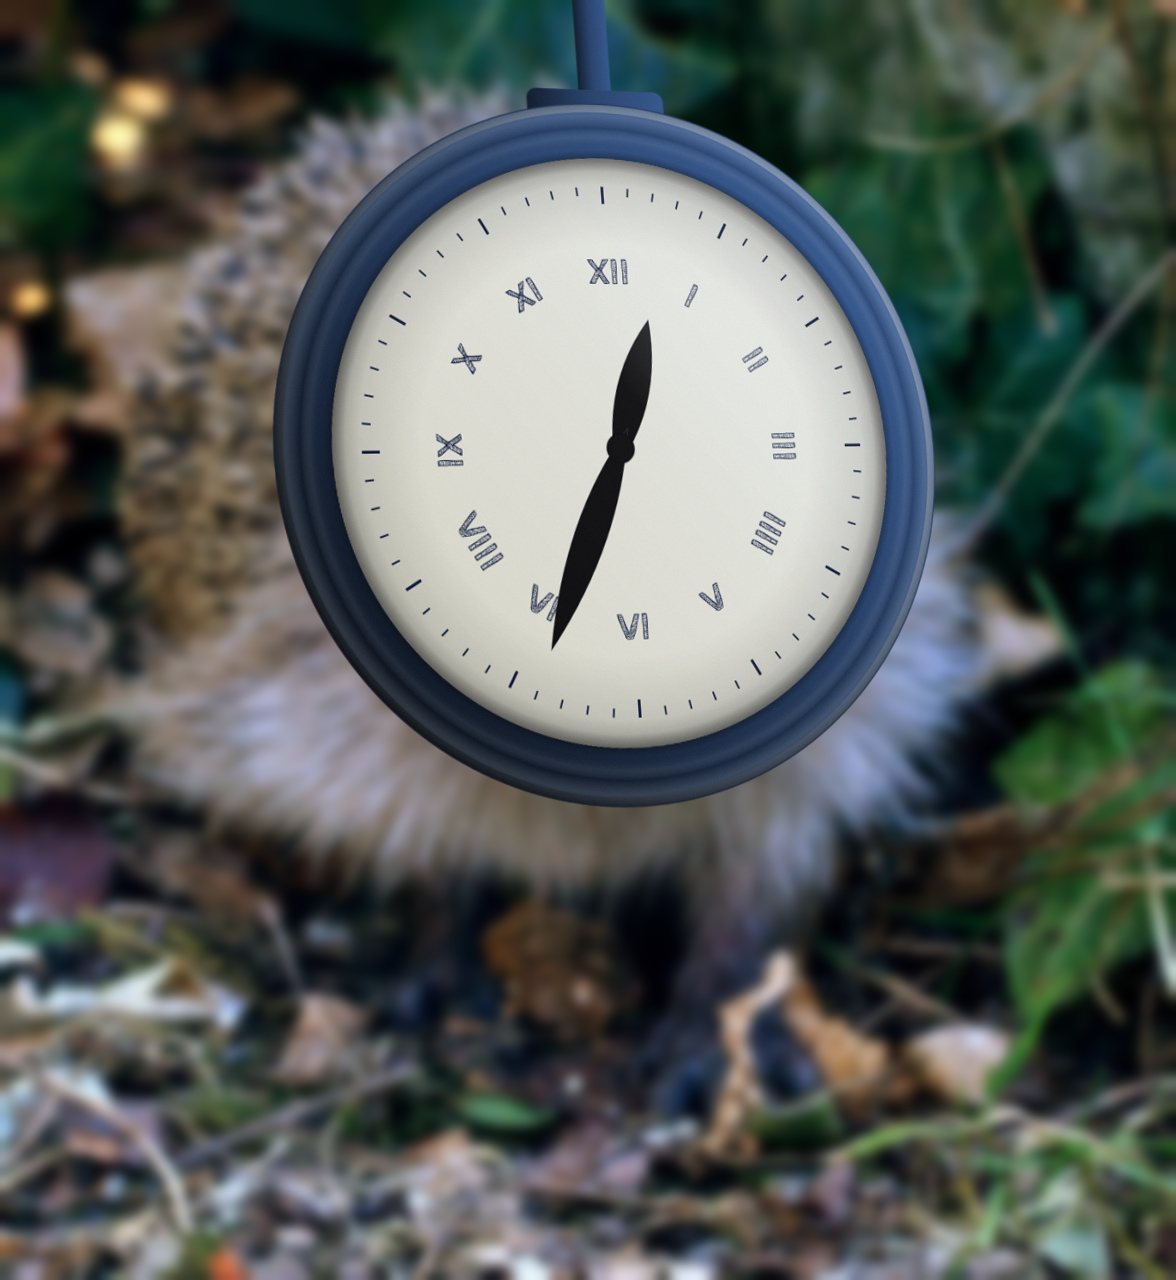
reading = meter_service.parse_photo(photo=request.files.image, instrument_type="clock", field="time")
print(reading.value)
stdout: 12:34
